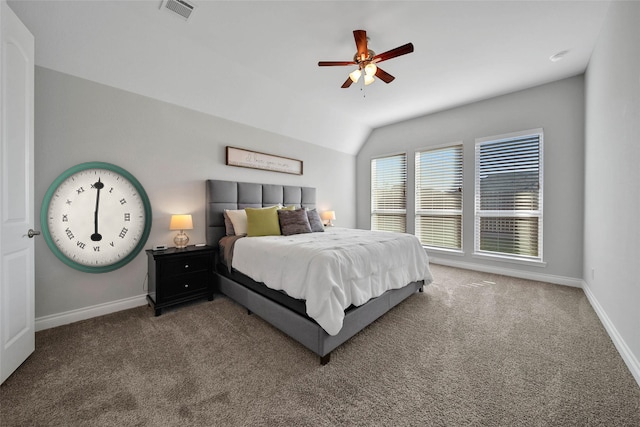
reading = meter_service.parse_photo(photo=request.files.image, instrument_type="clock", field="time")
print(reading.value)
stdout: 6:01
